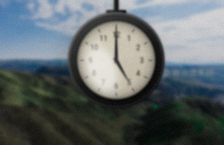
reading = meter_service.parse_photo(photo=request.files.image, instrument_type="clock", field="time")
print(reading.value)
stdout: 5:00
